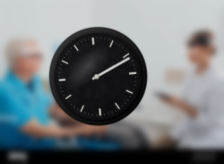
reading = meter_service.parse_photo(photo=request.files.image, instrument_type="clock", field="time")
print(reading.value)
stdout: 2:11
